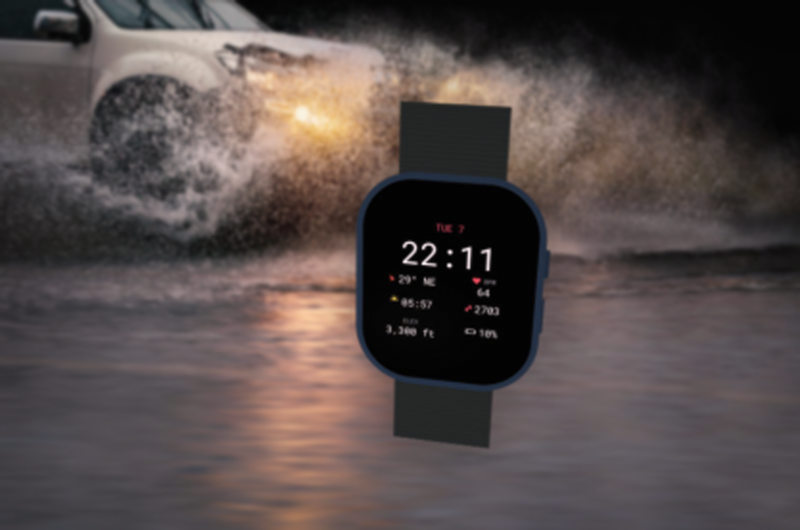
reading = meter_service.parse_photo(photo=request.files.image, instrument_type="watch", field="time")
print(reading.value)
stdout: 22:11
